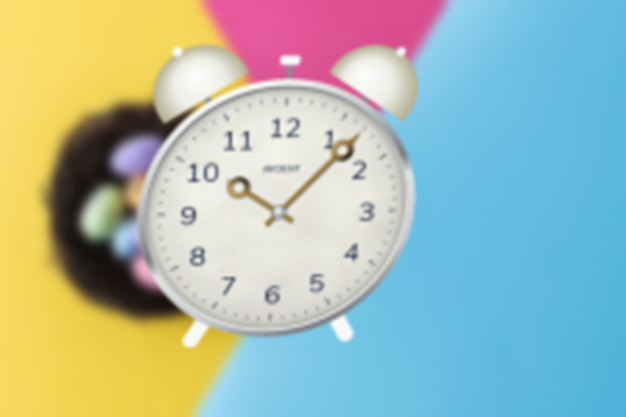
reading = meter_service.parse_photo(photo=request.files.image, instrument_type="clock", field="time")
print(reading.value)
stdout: 10:07
